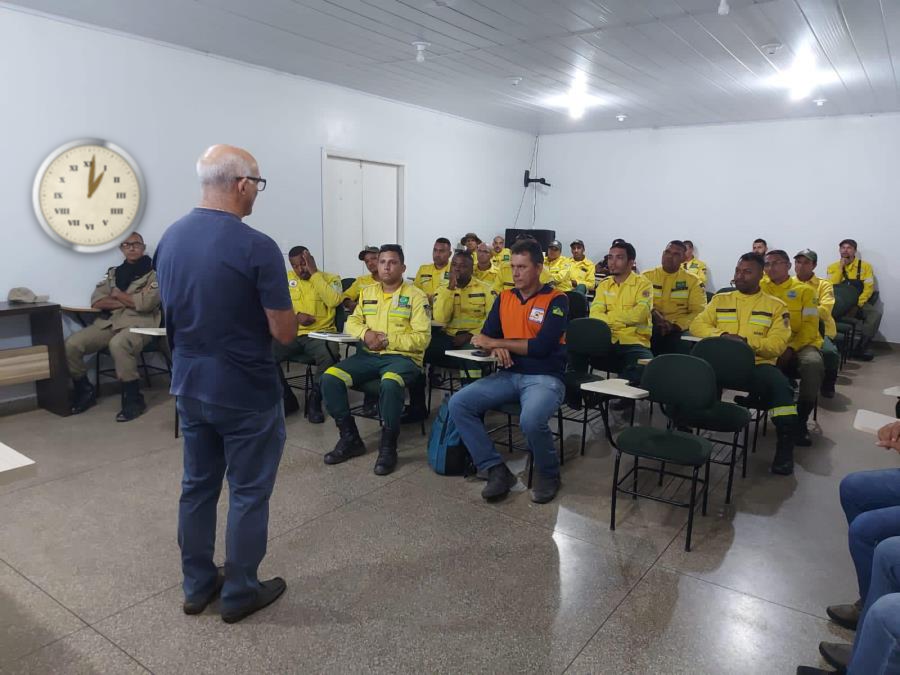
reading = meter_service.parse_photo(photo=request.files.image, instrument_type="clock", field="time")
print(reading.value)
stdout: 1:01
